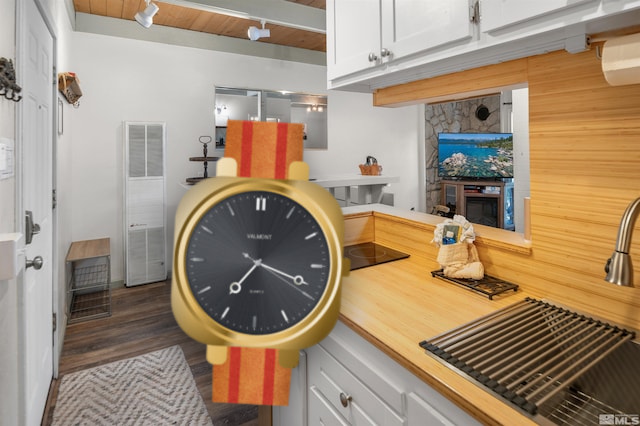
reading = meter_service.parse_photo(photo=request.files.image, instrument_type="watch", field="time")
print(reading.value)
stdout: 7:18:20
